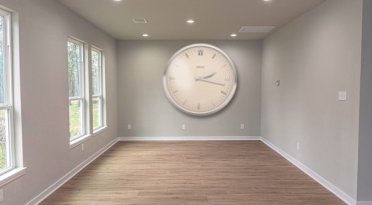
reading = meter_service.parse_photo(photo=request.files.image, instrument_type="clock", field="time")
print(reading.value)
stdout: 2:17
